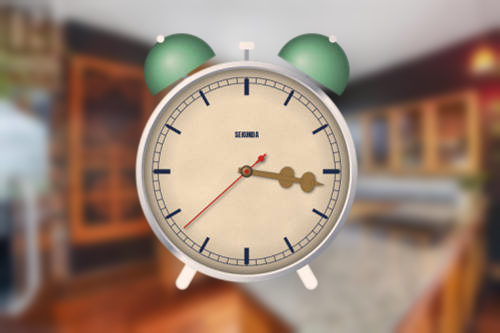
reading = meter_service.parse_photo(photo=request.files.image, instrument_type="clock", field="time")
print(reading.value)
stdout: 3:16:38
